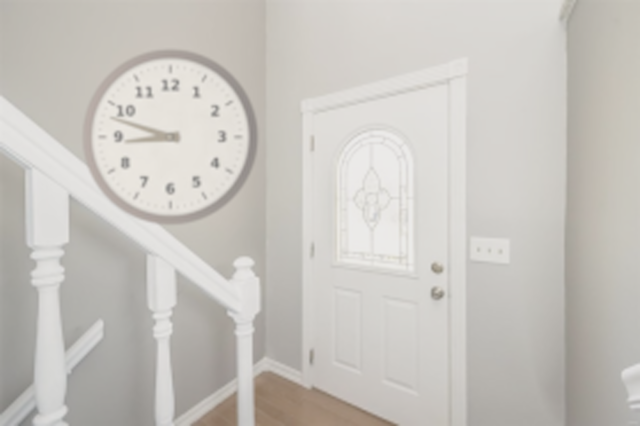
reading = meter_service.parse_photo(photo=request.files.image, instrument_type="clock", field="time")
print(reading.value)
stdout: 8:48
